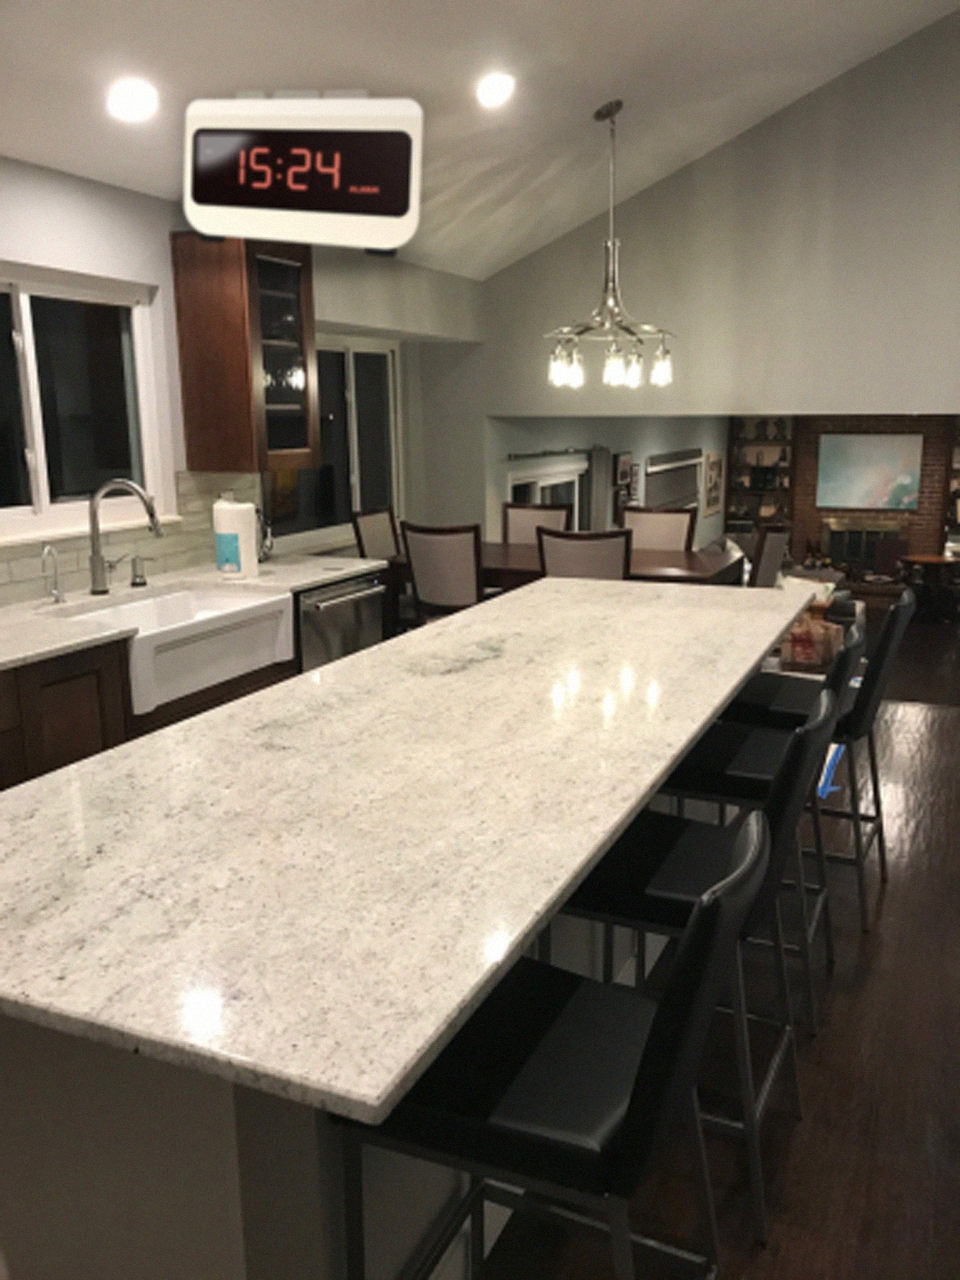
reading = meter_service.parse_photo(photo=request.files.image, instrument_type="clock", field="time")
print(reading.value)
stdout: 15:24
